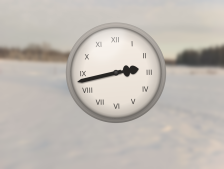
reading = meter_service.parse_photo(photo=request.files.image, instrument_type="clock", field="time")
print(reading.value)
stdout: 2:43
